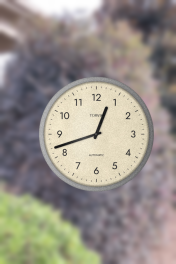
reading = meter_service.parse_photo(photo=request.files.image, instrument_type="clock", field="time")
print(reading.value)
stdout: 12:42
